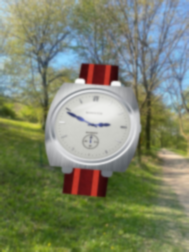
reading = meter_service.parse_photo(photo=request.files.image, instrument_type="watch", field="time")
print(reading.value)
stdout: 2:49
